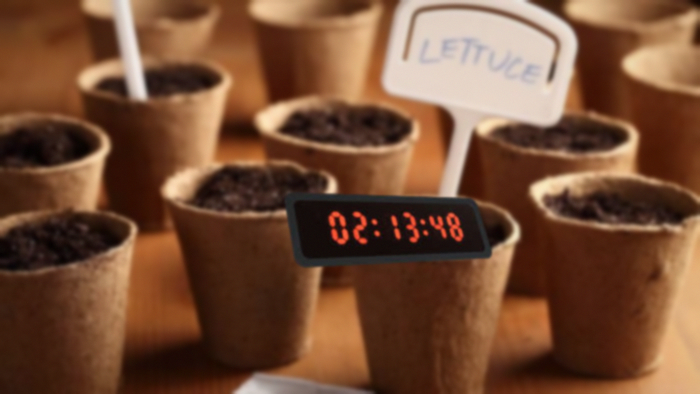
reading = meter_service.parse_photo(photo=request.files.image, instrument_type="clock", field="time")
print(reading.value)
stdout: 2:13:48
